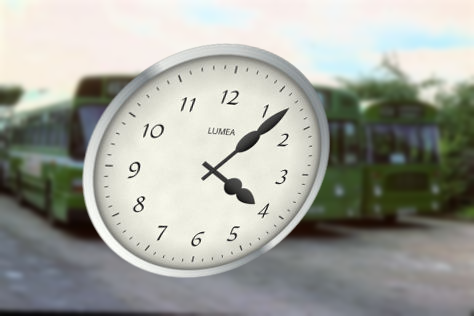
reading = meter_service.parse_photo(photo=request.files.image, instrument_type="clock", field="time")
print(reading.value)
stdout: 4:07
